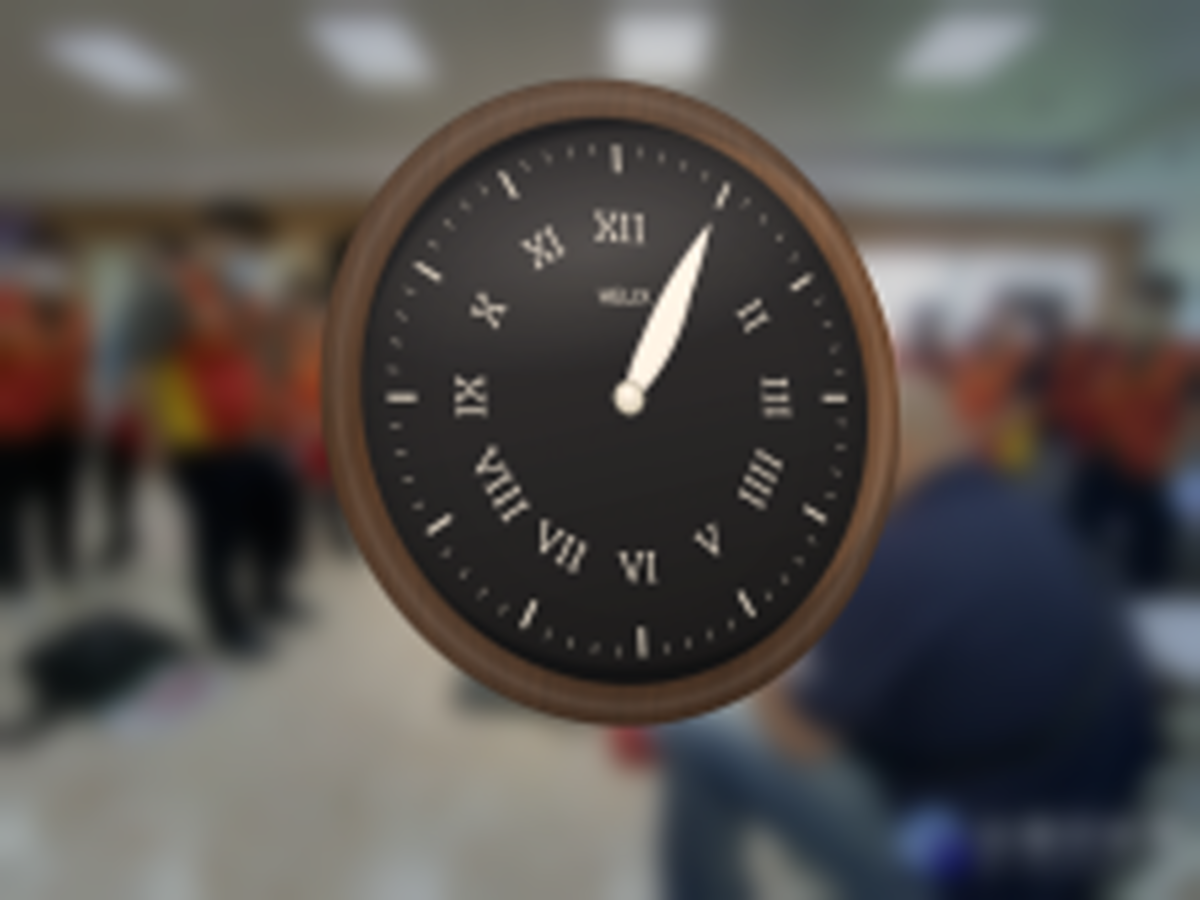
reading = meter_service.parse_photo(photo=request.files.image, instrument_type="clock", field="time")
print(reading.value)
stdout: 1:05
